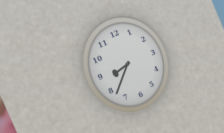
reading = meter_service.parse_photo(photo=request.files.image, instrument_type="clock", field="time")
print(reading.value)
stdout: 8:38
